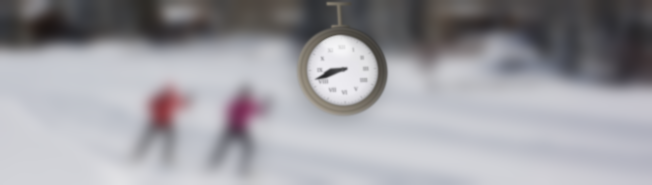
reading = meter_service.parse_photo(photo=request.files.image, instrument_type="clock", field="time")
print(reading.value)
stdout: 8:42
